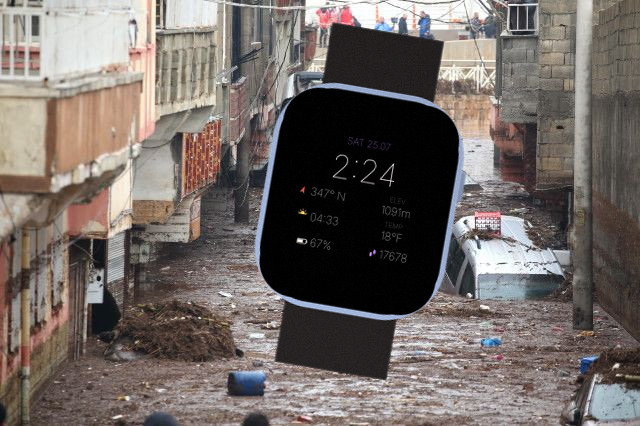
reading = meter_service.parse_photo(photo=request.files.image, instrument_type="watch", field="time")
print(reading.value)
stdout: 2:24
